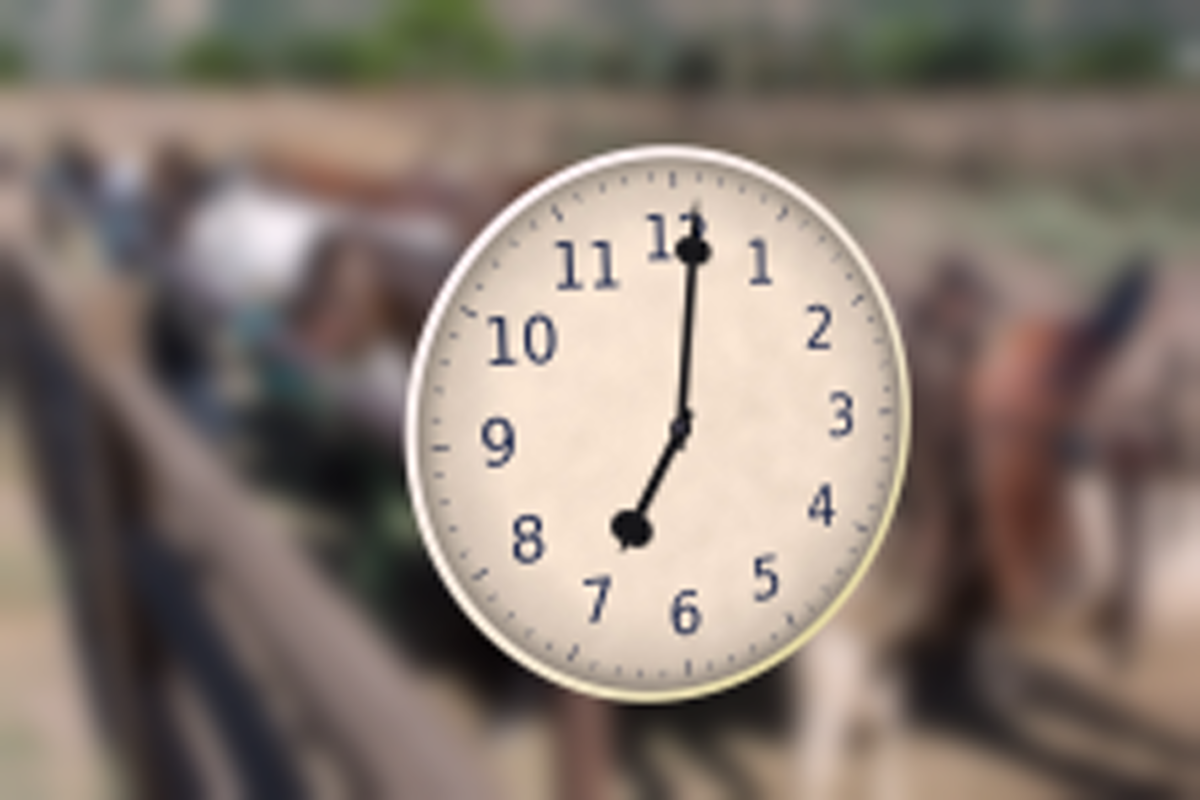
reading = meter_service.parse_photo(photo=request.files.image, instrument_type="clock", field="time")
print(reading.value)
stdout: 7:01
